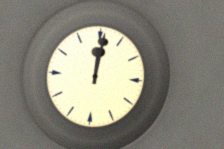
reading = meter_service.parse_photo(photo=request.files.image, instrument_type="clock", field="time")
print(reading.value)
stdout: 12:01
